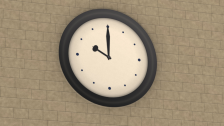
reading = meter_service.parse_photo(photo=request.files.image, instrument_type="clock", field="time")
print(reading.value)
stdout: 10:00
